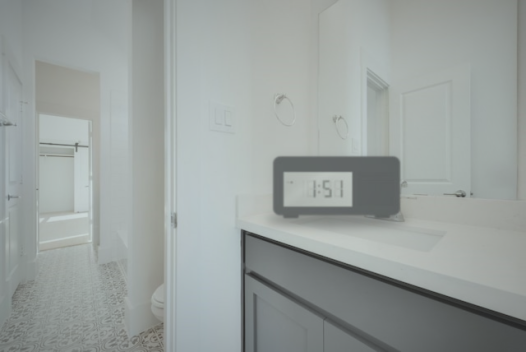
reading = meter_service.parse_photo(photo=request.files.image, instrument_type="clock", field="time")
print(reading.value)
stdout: 1:51
